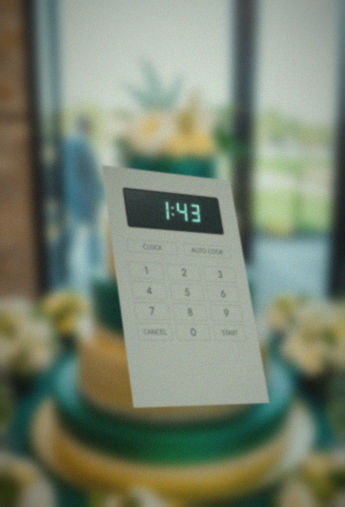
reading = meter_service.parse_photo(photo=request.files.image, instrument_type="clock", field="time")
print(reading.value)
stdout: 1:43
